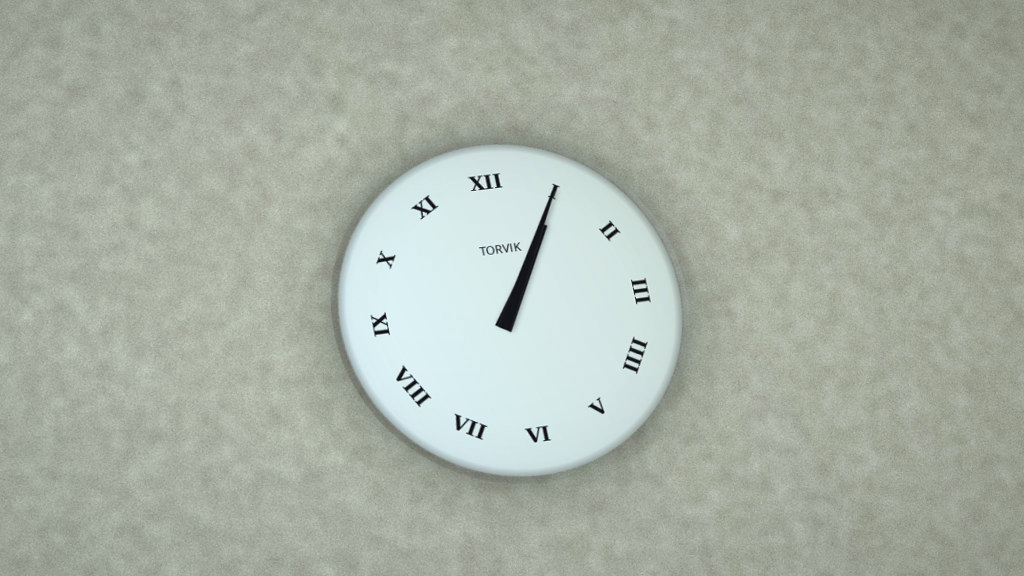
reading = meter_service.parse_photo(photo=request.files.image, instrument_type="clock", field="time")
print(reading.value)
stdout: 1:05
